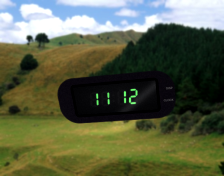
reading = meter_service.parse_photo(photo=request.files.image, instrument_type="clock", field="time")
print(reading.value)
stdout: 11:12
